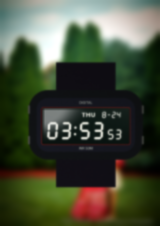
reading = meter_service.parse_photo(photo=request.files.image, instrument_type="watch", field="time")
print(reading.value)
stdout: 3:53:53
